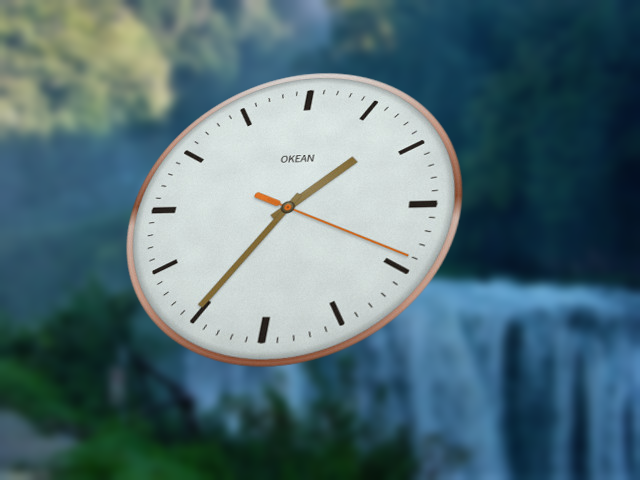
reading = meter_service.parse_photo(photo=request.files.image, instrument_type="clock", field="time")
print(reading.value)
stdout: 1:35:19
